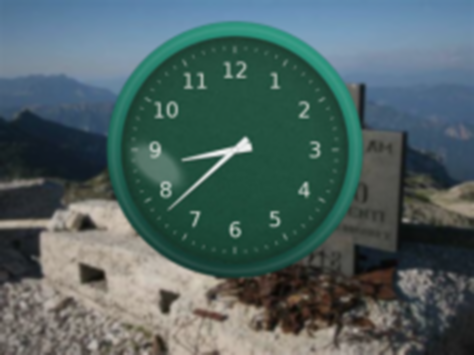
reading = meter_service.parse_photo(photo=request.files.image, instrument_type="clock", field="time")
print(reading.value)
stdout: 8:38
